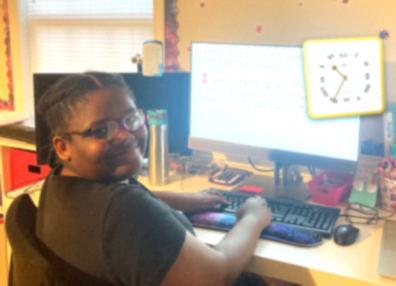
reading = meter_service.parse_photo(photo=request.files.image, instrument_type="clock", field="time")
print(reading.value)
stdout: 10:35
